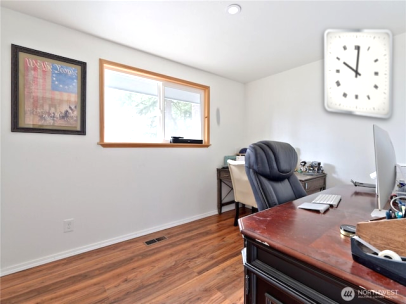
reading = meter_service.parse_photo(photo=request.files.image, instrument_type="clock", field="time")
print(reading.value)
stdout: 10:01
